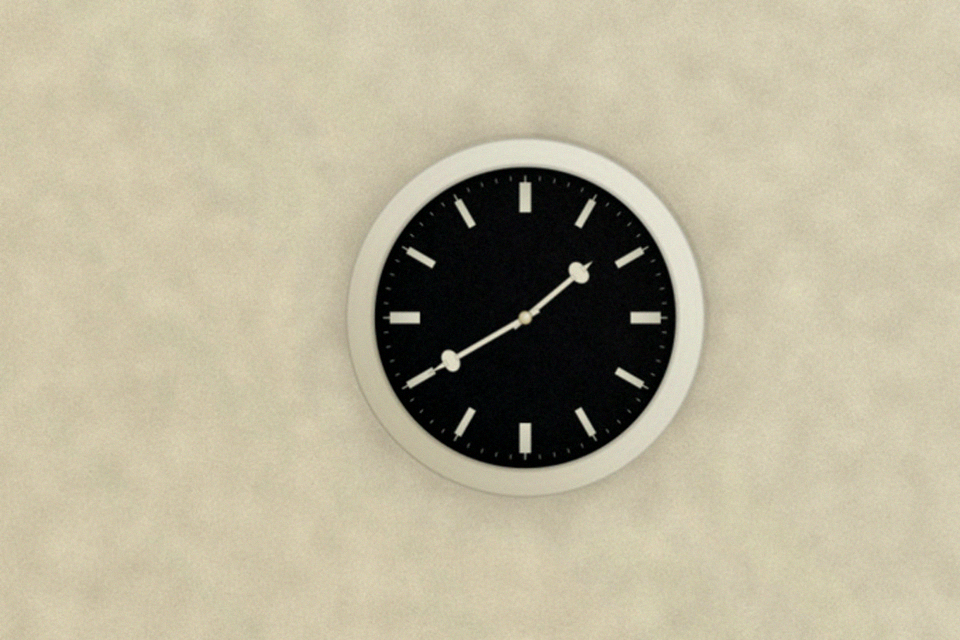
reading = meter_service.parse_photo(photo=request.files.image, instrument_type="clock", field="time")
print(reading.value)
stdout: 1:40
